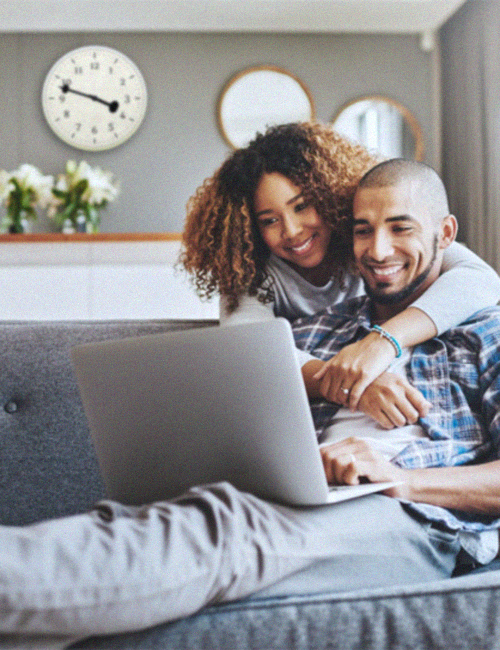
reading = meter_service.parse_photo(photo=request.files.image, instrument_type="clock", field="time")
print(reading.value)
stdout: 3:48
